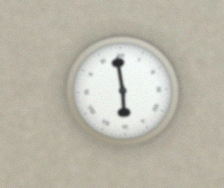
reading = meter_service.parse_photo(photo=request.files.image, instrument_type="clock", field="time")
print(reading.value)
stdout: 5:59
